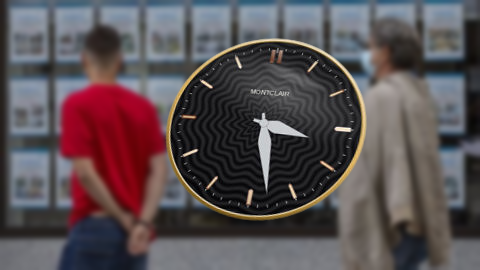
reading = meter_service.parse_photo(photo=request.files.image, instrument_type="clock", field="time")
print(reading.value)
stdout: 3:28
